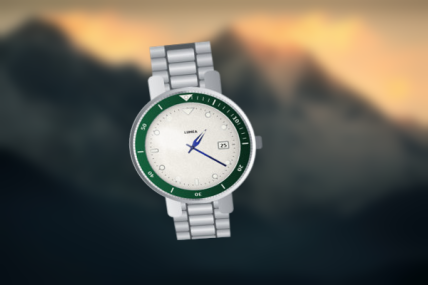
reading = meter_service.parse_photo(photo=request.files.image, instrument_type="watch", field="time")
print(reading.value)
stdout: 1:21
